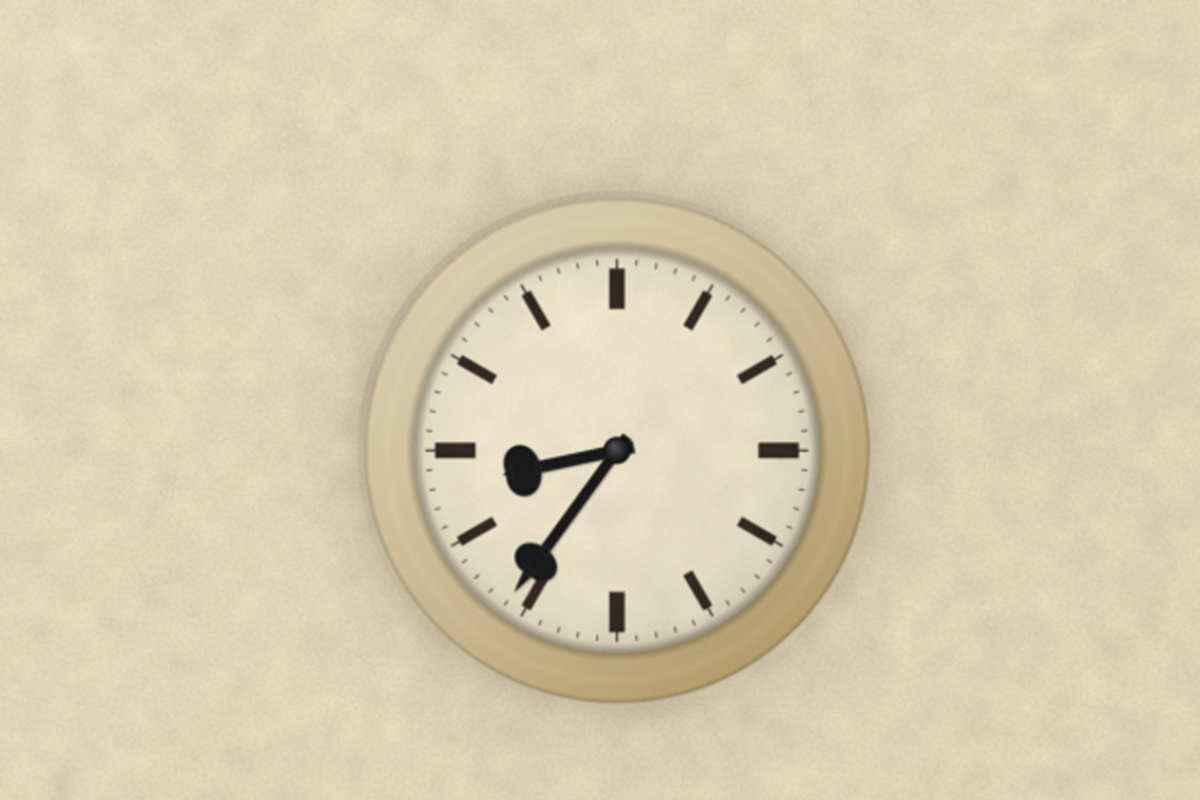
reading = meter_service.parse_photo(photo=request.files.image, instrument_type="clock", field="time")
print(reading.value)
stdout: 8:36
